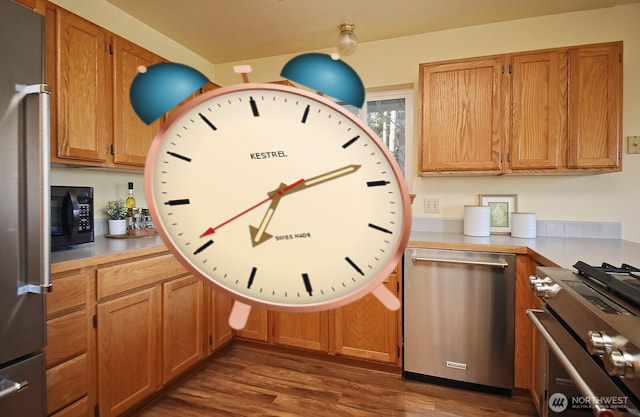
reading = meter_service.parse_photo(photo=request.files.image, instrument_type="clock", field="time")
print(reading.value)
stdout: 7:12:41
